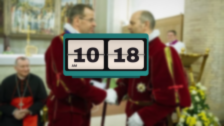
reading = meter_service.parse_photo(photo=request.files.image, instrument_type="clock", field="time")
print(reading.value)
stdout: 10:18
